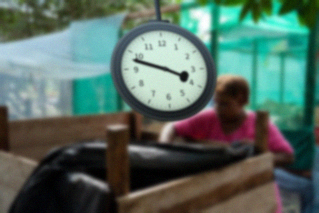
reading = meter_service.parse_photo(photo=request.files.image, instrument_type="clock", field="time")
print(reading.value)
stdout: 3:48
